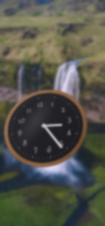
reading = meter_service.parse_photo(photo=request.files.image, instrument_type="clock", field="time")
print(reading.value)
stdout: 3:26
